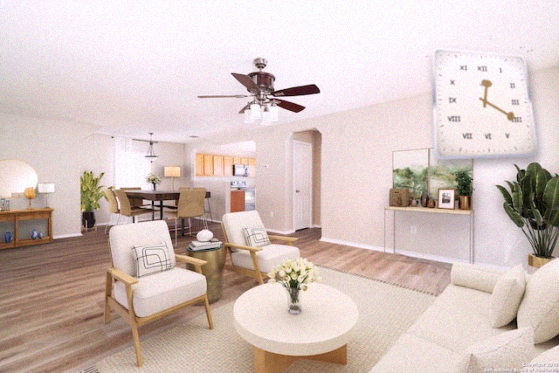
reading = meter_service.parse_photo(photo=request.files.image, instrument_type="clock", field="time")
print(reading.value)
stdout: 12:20
